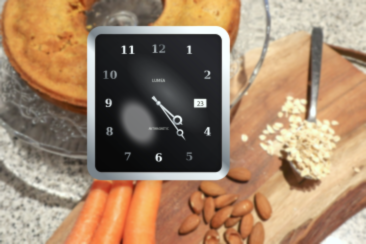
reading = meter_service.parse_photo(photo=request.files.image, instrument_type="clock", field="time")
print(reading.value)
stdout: 4:24
